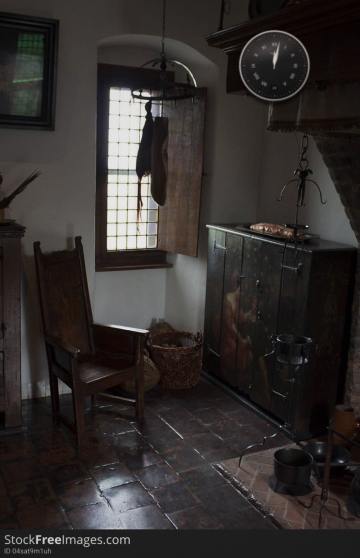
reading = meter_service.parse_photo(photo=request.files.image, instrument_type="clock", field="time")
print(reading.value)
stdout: 12:02
